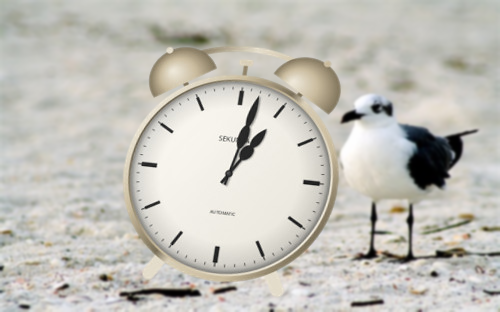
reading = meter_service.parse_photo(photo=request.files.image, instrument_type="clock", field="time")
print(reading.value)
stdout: 1:02
